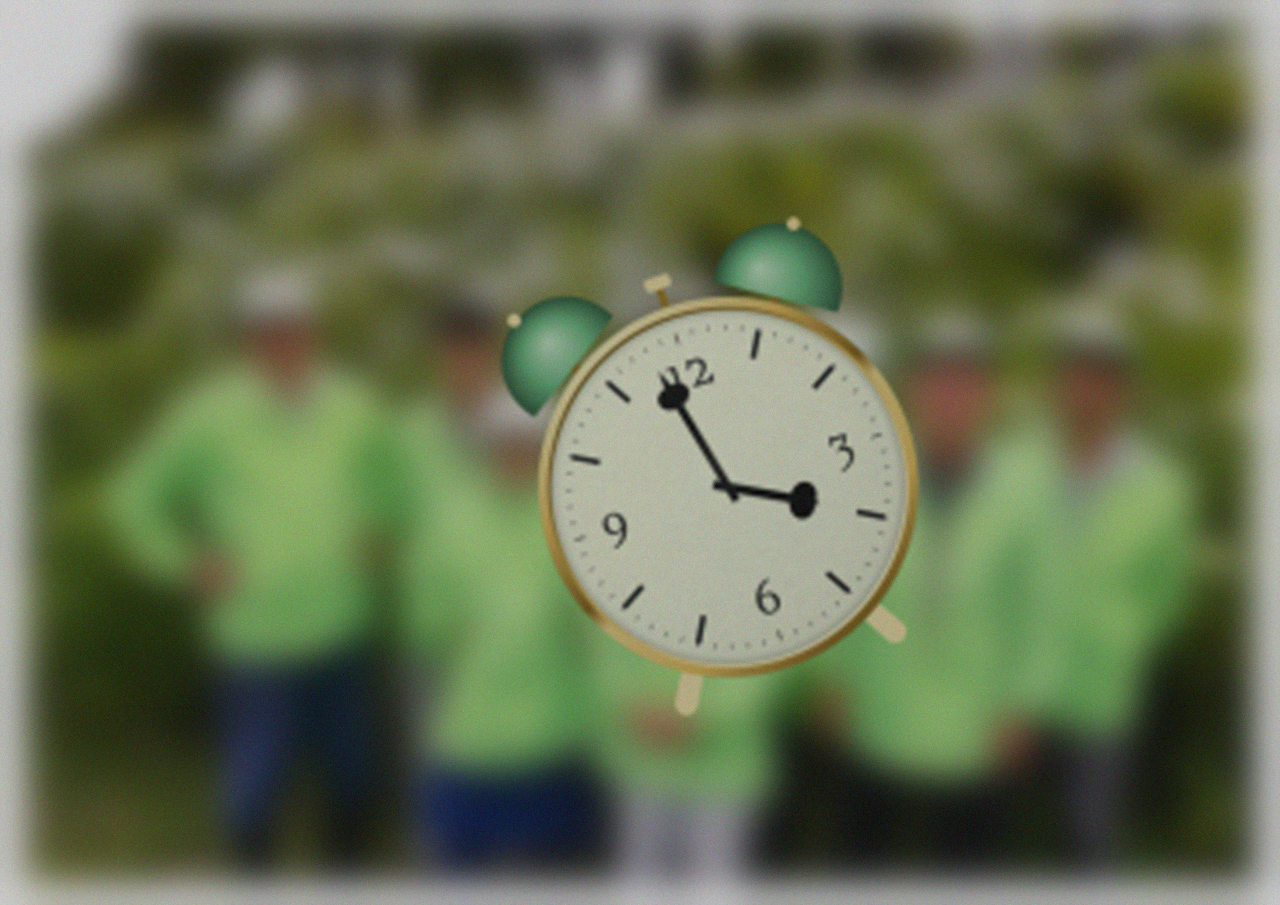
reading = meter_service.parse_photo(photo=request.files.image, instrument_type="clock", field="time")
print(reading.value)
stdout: 3:58
